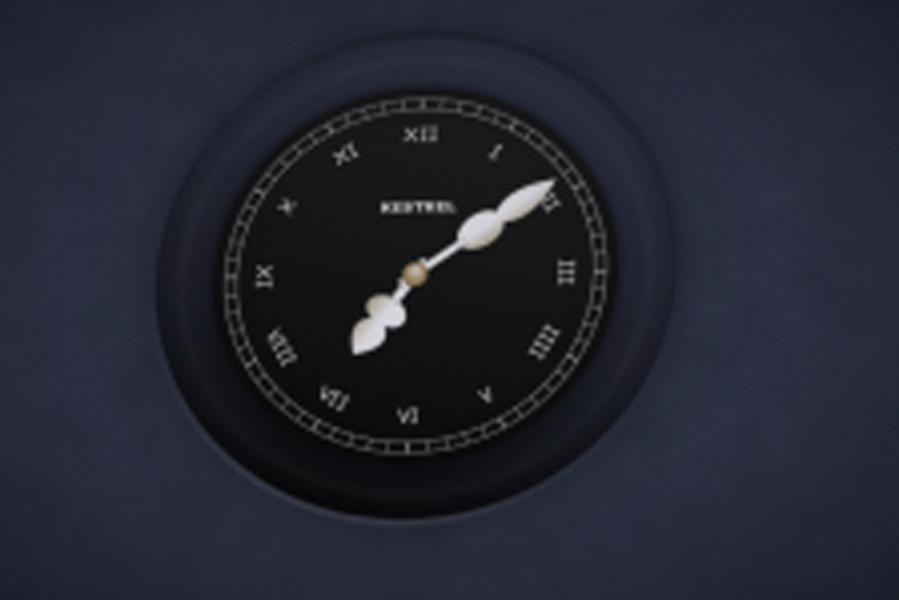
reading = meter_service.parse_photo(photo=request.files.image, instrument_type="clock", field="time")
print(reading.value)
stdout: 7:09
